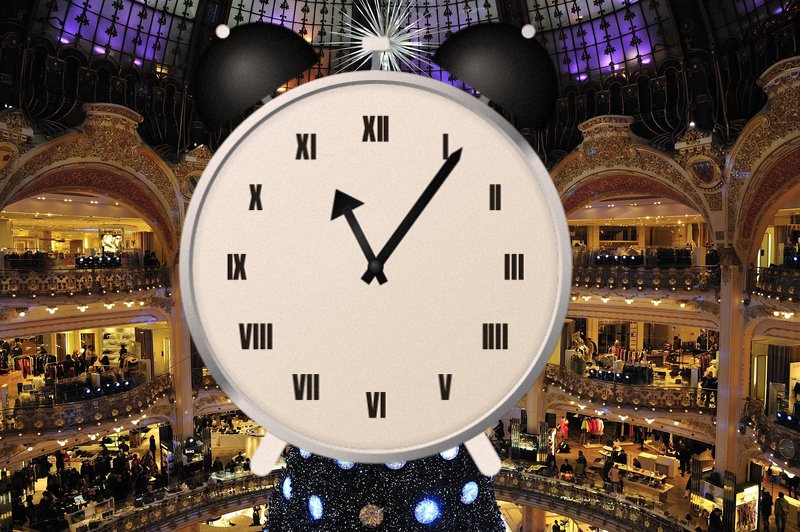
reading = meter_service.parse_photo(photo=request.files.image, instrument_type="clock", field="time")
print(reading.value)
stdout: 11:06
